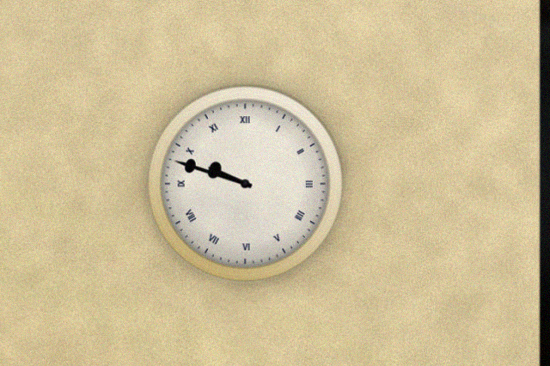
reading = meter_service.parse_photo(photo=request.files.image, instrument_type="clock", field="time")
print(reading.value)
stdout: 9:48
